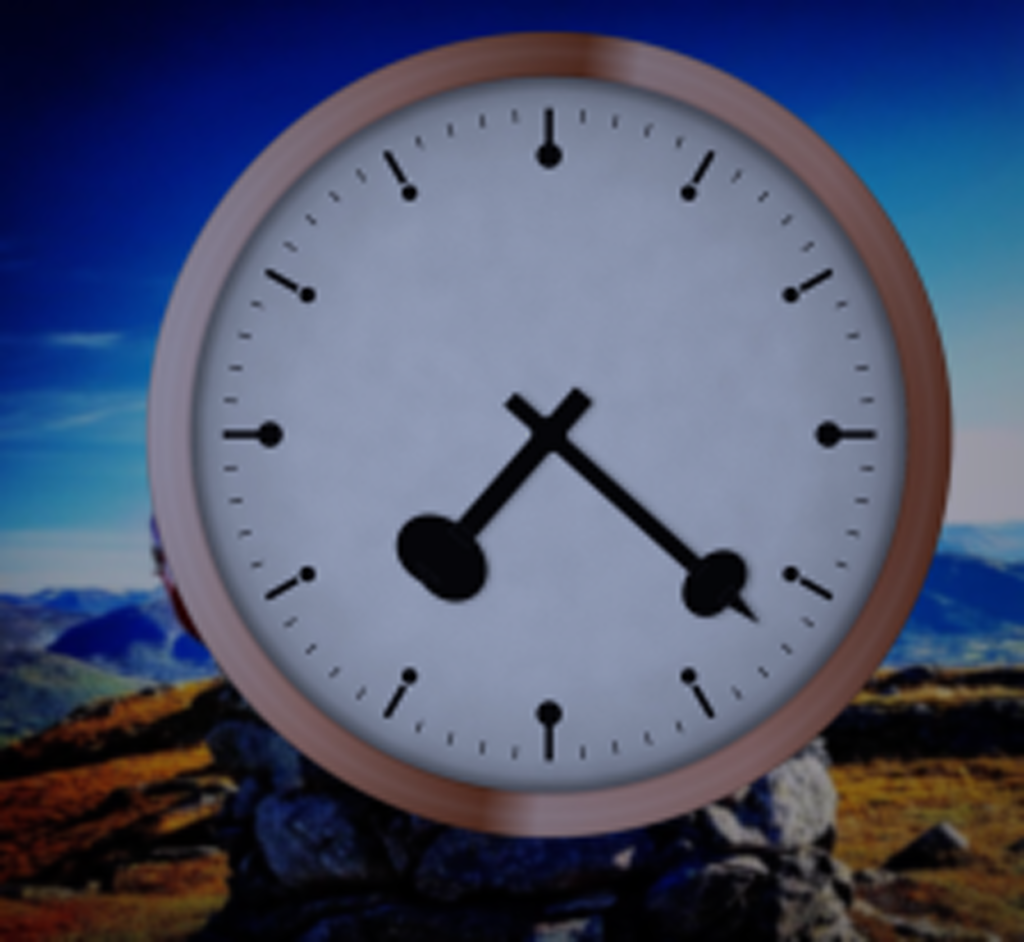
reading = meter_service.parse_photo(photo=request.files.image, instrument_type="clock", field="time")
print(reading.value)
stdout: 7:22
